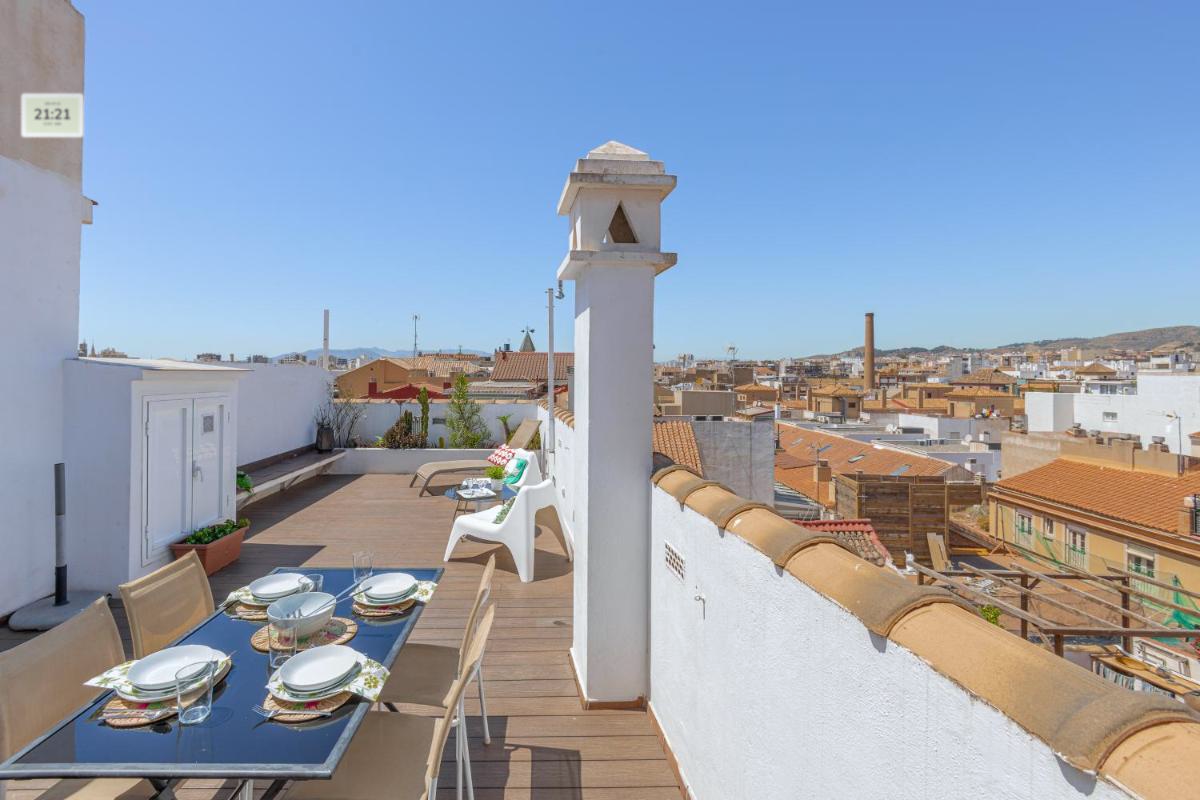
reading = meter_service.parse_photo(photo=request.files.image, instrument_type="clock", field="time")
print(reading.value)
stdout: 21:21
